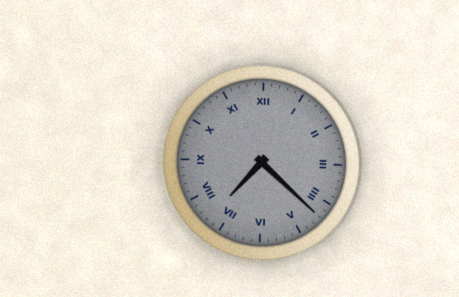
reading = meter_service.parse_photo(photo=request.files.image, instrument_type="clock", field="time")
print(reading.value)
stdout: 7:22
